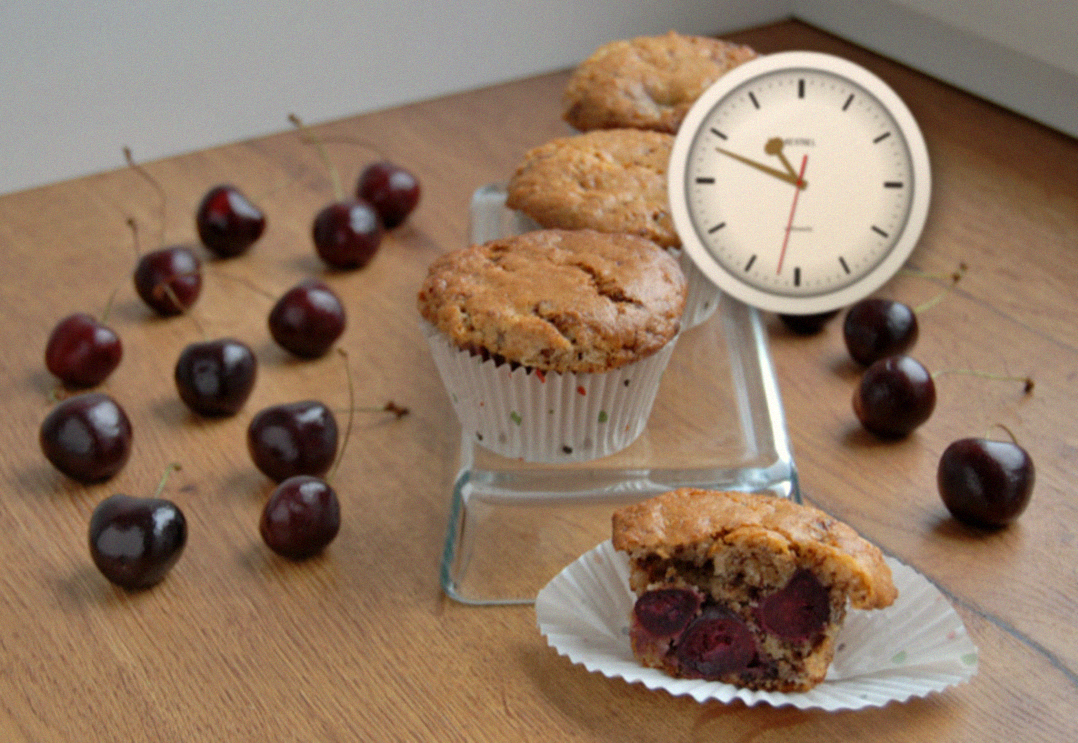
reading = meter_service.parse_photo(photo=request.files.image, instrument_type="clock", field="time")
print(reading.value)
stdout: 10:48:32
